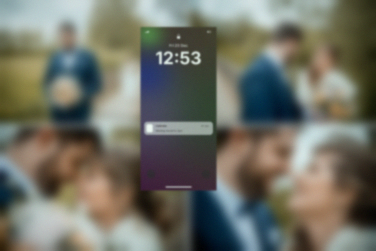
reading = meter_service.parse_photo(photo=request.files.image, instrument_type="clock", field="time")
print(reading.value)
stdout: 12:53
